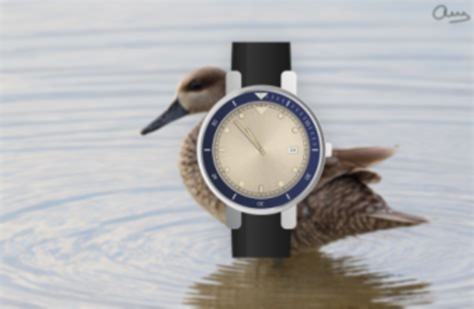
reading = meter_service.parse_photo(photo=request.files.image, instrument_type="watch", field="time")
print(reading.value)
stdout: 10:53
